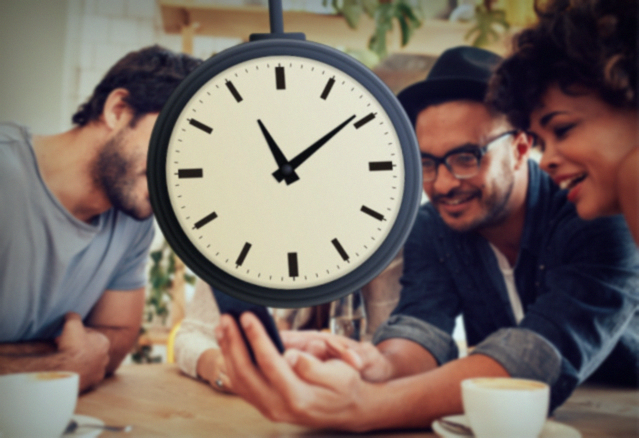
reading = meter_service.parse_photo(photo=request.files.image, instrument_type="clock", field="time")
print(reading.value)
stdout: 11:09
